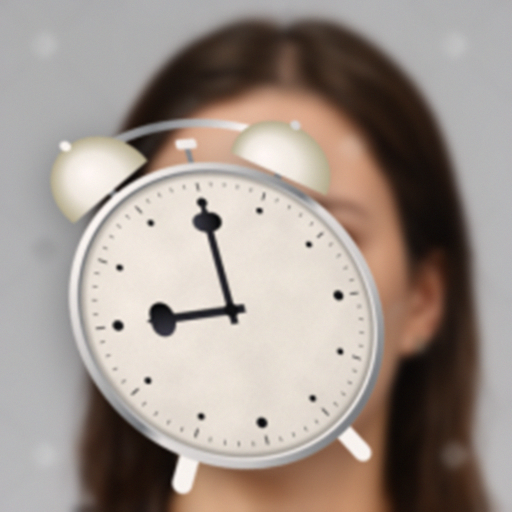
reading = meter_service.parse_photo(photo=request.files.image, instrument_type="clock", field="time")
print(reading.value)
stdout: 9:00
